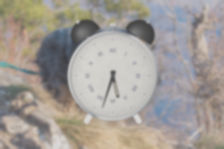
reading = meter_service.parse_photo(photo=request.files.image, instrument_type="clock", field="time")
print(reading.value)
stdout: 5:33
